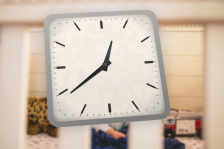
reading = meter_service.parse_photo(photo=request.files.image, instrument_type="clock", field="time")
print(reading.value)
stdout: 12:39
